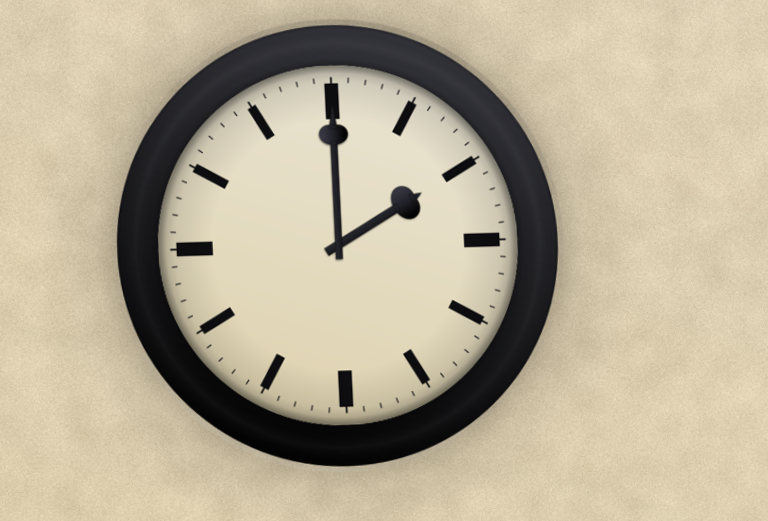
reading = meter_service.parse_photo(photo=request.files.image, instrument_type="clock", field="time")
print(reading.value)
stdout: 2:00
